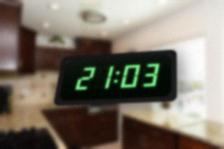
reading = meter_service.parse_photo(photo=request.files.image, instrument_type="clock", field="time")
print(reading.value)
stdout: 21:03
